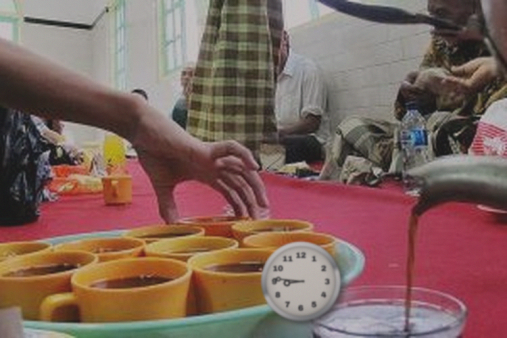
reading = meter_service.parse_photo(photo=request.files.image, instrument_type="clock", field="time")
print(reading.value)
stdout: 8:46
